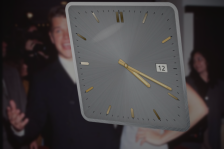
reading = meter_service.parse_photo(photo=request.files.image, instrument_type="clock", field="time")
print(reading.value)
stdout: 4:19
